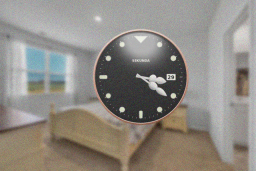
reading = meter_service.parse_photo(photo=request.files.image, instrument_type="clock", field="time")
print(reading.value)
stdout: 3:21
